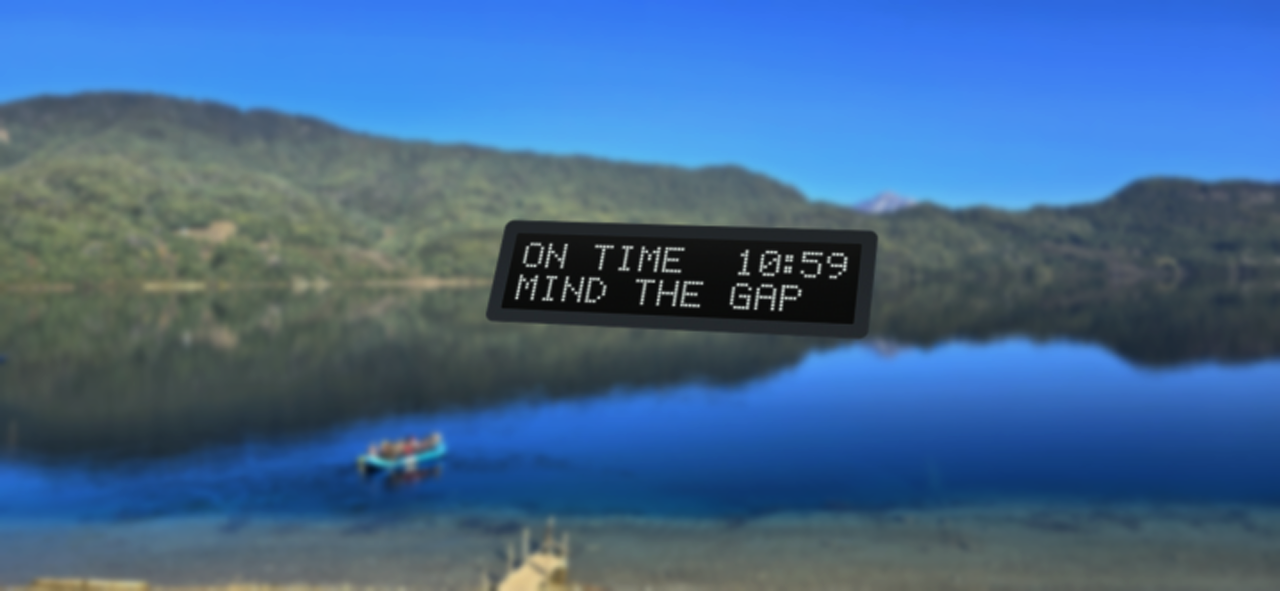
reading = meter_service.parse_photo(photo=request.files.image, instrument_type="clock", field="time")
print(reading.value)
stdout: 10:59
